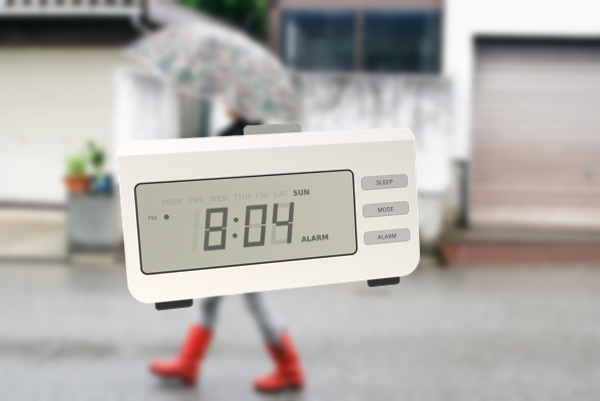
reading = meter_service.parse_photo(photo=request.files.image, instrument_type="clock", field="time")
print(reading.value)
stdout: 8:04
